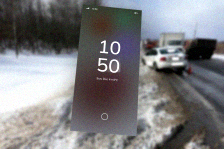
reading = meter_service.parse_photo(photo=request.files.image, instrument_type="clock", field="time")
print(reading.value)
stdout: 10:50
